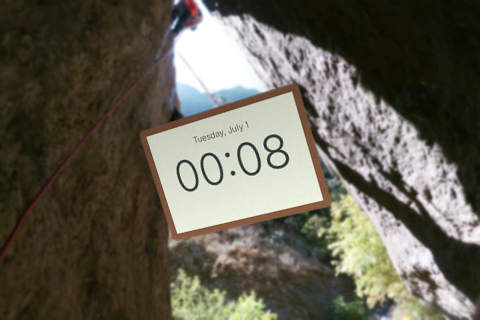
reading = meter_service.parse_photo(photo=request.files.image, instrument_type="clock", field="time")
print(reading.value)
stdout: 0:08
